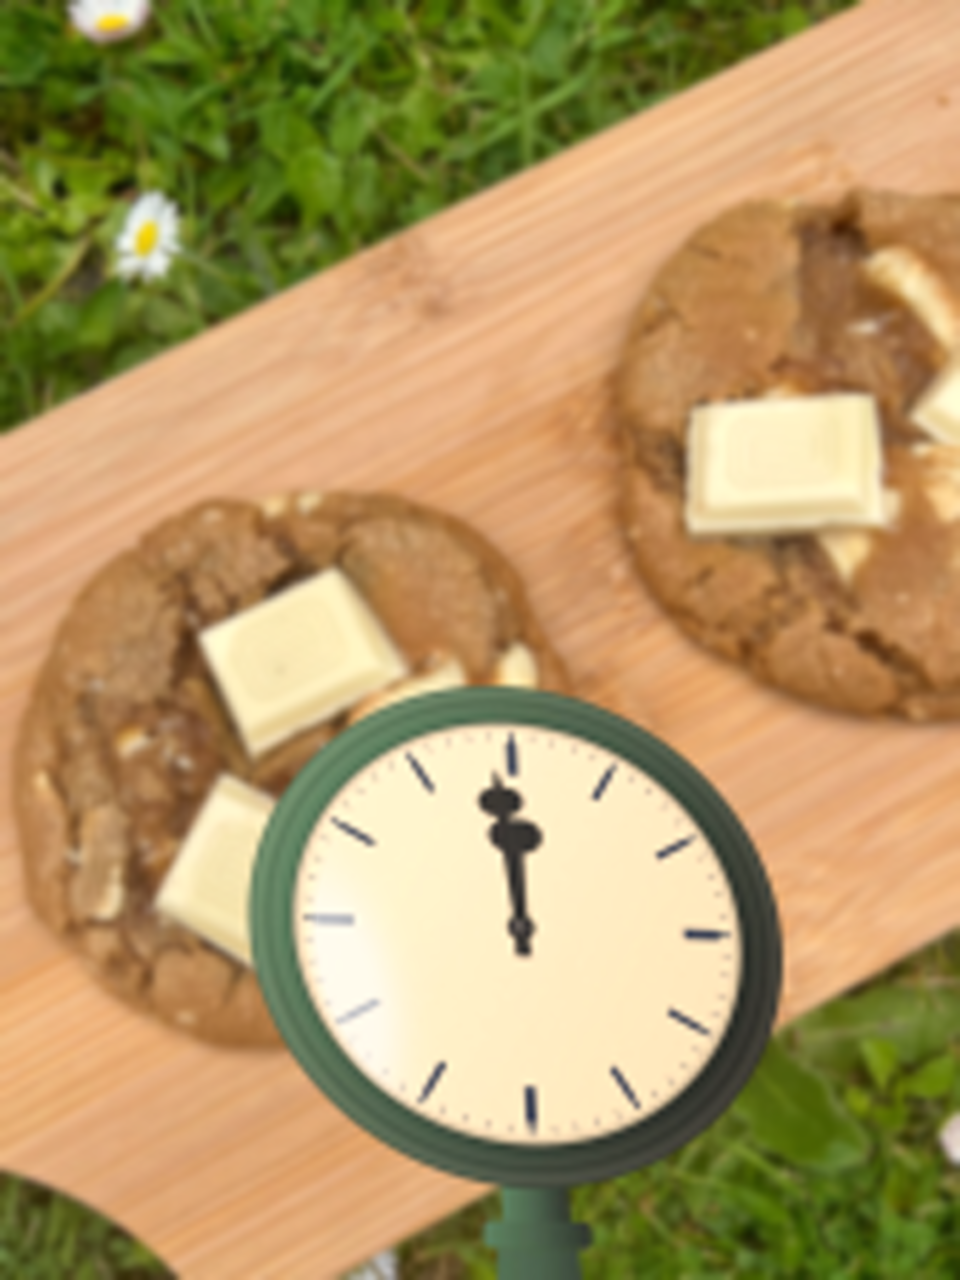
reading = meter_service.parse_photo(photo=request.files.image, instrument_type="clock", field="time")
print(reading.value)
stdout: 11:59
